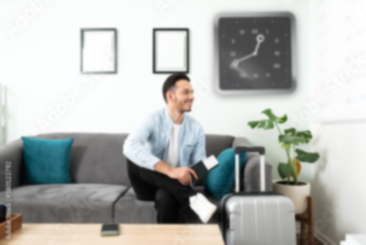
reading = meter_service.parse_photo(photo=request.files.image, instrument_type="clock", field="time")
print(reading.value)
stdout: 12:41
